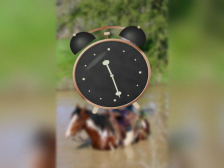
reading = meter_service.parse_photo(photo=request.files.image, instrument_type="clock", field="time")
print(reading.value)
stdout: 11:28
